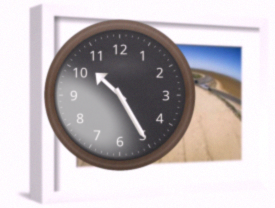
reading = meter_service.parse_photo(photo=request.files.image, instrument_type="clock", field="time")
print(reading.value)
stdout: 10:25
